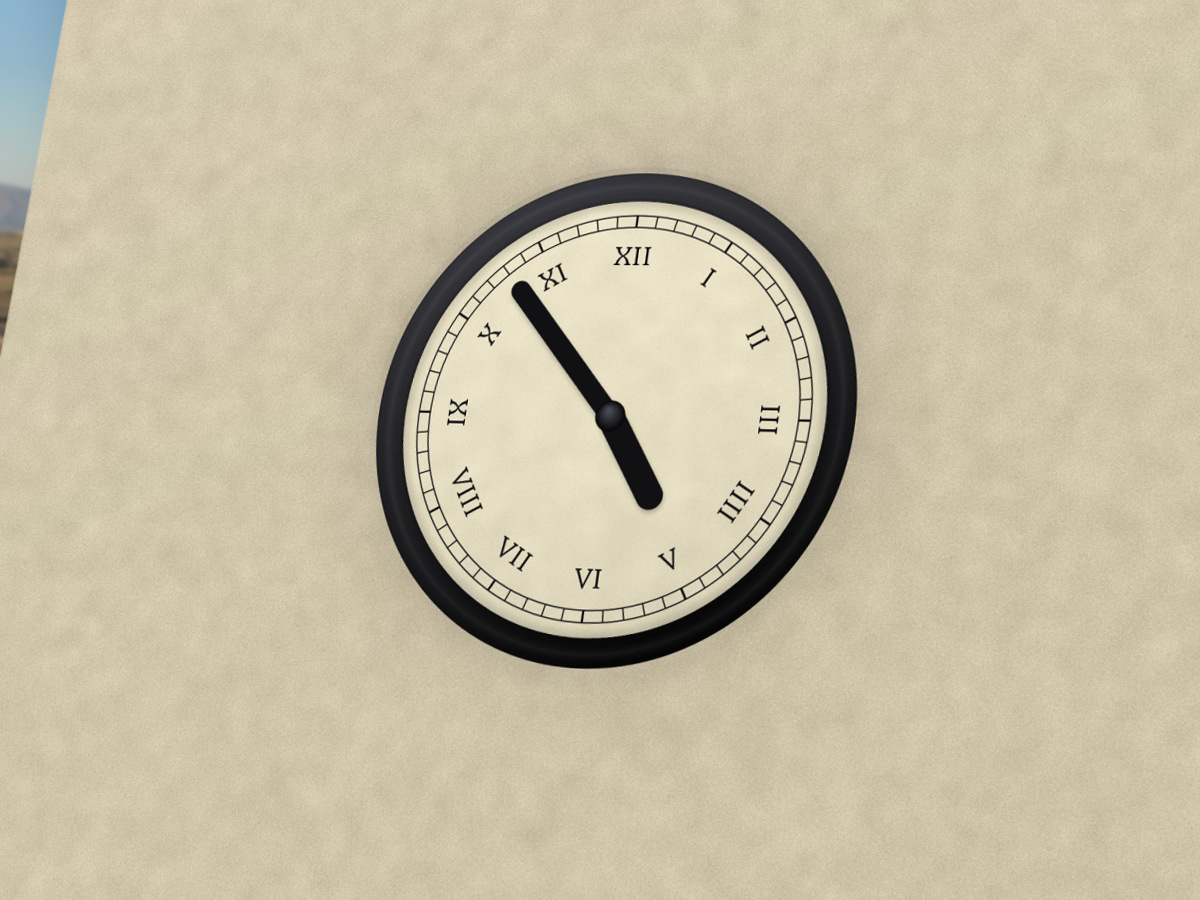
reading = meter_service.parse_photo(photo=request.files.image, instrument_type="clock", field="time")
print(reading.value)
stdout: 4:53
